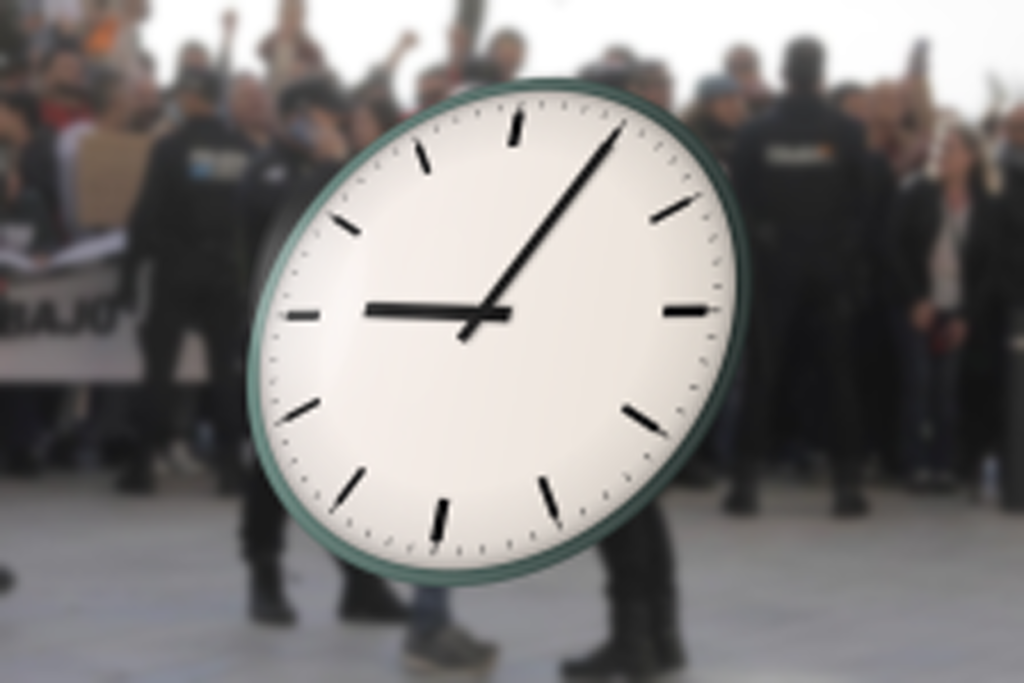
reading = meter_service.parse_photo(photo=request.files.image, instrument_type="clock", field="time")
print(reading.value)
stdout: 9:05
